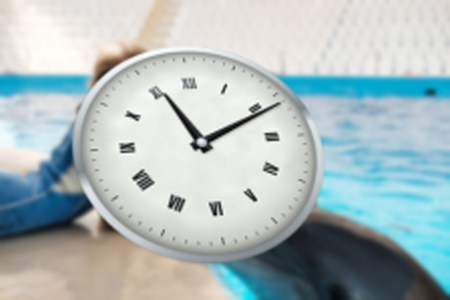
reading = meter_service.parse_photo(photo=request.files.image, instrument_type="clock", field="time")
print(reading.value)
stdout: 11:11
